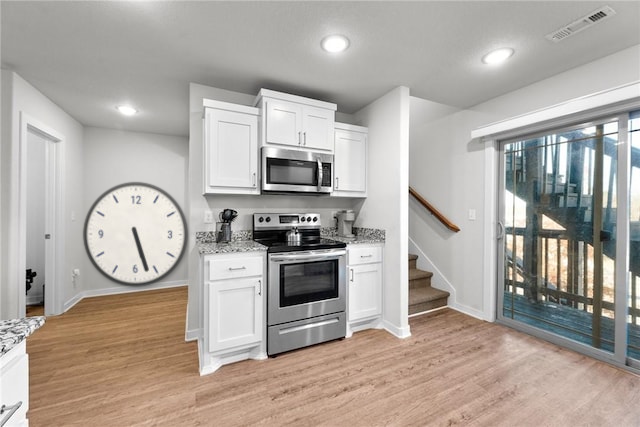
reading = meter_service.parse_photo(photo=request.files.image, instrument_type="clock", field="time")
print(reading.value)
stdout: 5:27
